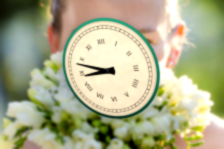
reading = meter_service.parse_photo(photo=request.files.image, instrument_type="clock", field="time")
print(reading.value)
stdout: 8:48
